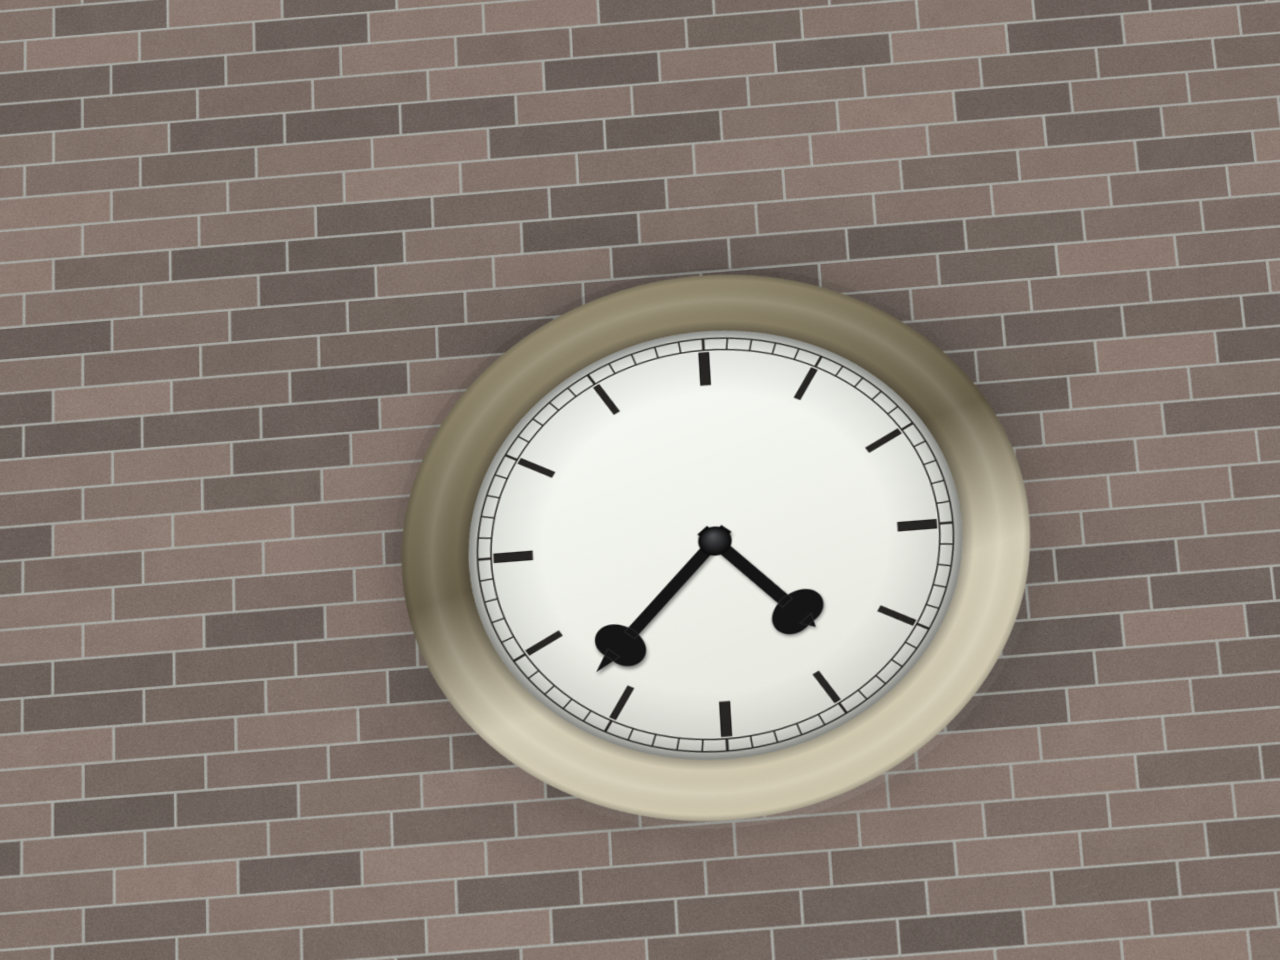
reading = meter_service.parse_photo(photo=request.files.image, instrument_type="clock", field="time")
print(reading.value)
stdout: 4:37
